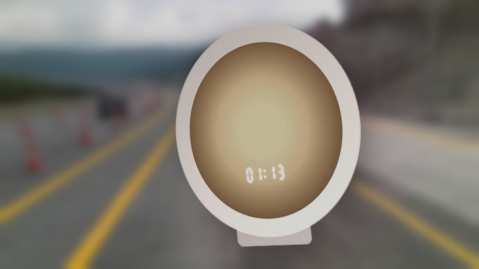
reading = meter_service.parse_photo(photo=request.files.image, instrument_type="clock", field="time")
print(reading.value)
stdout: 1:13
